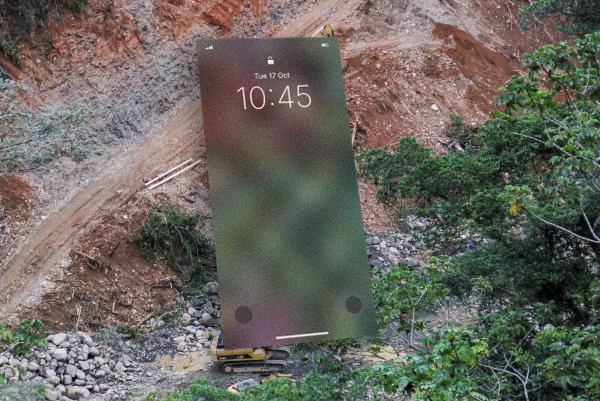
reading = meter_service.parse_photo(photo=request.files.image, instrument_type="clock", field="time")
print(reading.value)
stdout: 10:45
